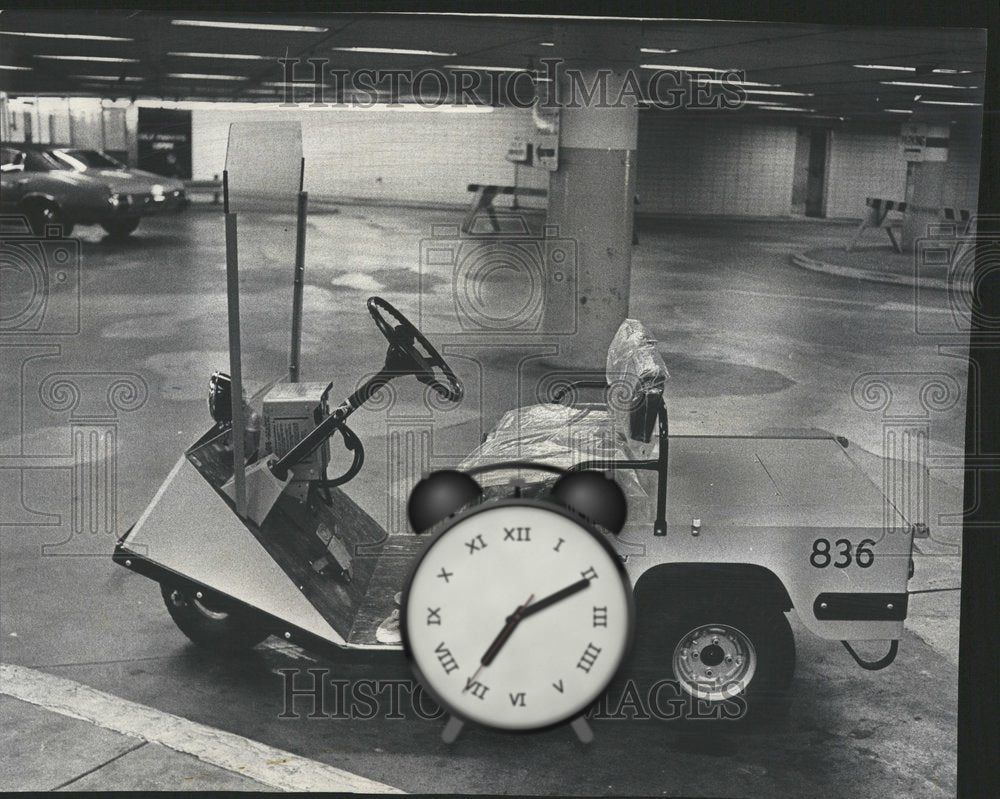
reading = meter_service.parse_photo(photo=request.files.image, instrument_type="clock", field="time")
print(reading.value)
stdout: 7:10:36
